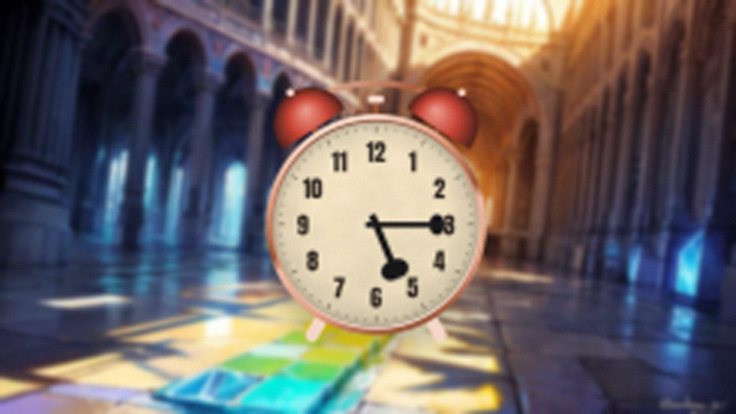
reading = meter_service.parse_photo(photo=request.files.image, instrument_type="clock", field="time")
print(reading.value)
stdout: 5:15
